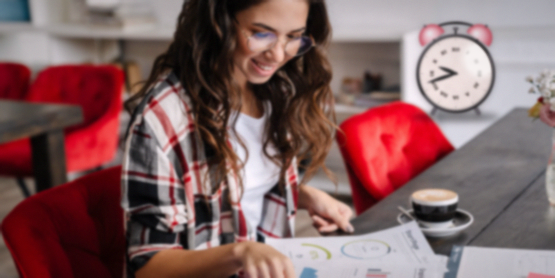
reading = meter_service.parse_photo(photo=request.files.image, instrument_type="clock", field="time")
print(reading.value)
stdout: 9:42
